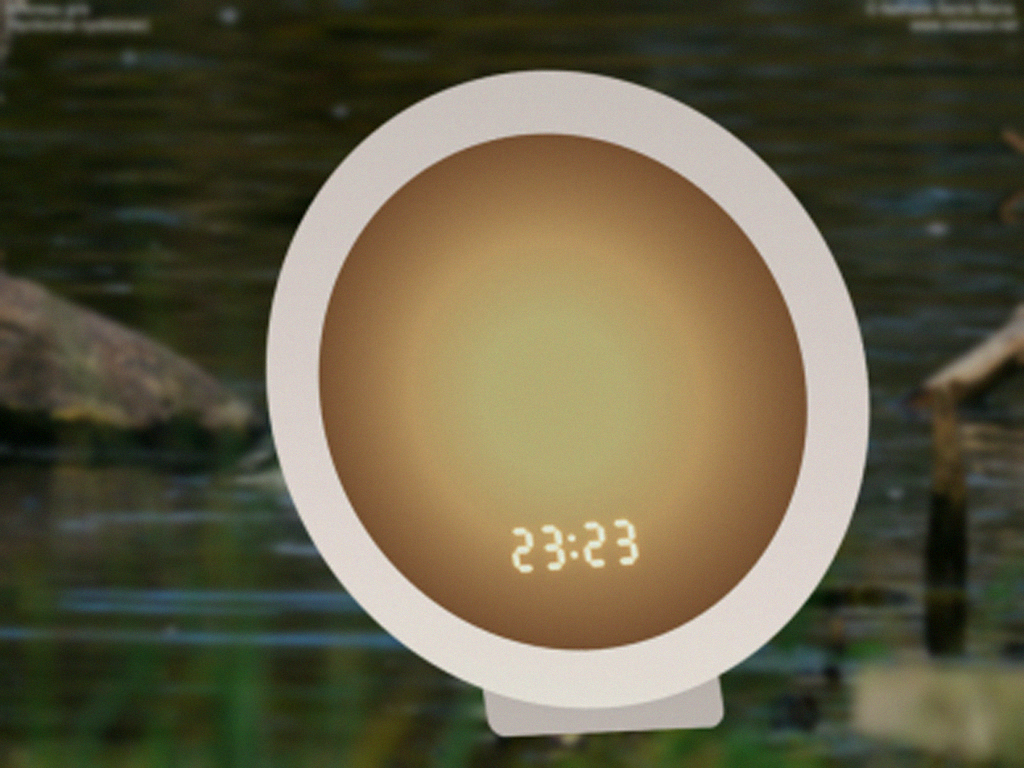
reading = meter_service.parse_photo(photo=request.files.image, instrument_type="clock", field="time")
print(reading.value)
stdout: 23:23
